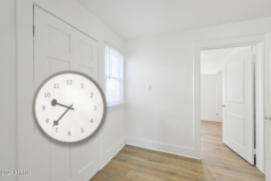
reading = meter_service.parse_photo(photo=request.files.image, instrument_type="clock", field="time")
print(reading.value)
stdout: 9:37
